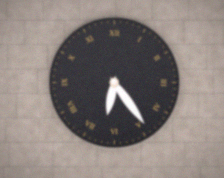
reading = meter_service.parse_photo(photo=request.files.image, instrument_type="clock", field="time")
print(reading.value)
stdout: 6:24
